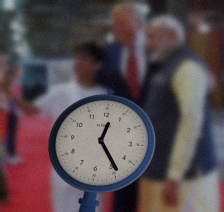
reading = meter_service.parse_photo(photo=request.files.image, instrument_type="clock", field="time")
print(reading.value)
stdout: 12:24
